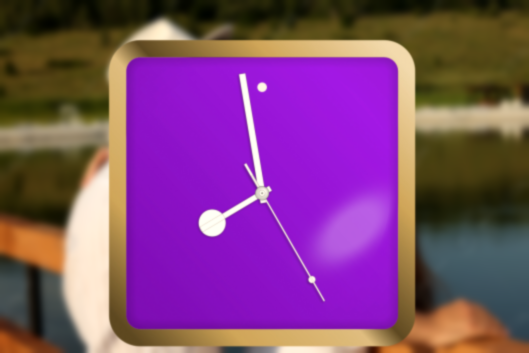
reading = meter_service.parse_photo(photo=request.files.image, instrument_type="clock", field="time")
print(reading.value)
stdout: 7:58:25
